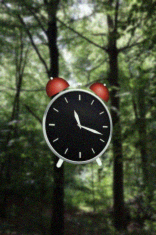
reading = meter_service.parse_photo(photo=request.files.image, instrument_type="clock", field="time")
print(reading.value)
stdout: 11:18
